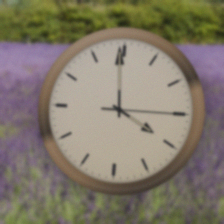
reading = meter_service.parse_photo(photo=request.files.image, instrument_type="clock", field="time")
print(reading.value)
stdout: 3:59:15
